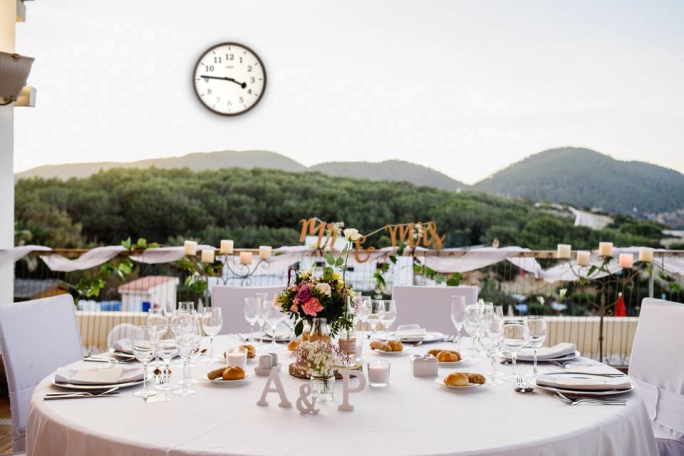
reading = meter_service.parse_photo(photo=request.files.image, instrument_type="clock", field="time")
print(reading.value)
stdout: 3:46
